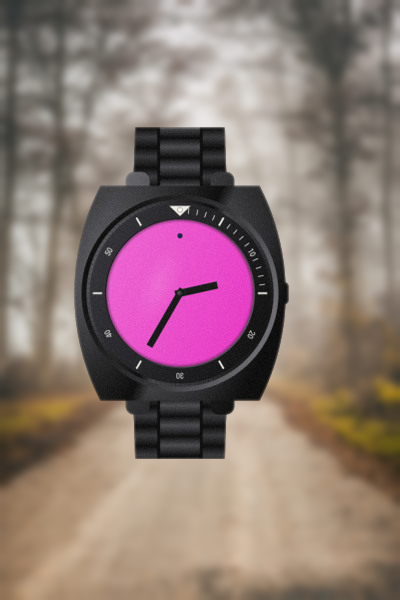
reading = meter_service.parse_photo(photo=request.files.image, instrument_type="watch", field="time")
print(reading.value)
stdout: 2:35
